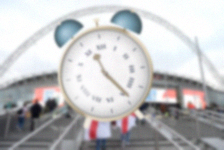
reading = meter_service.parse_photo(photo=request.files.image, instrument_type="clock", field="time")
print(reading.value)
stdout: 11:24
